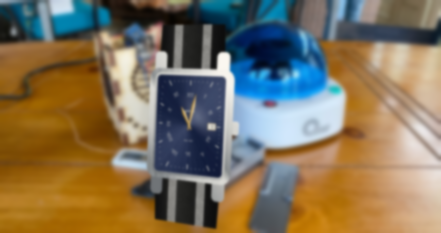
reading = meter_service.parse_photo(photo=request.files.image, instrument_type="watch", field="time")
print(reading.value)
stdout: 11:02
